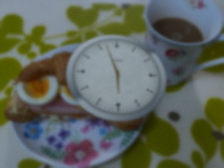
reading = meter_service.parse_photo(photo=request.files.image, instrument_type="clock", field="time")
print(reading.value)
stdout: 5:57
